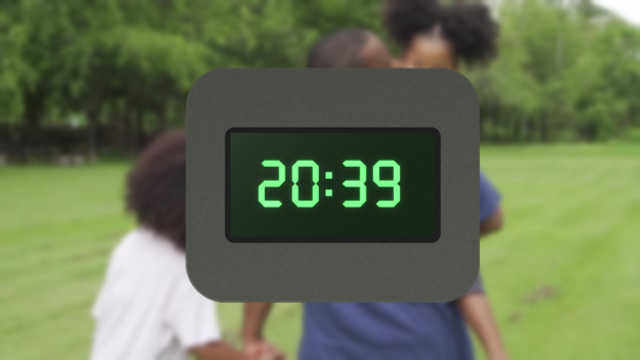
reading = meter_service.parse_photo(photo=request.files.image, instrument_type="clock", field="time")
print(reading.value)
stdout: 20:39
